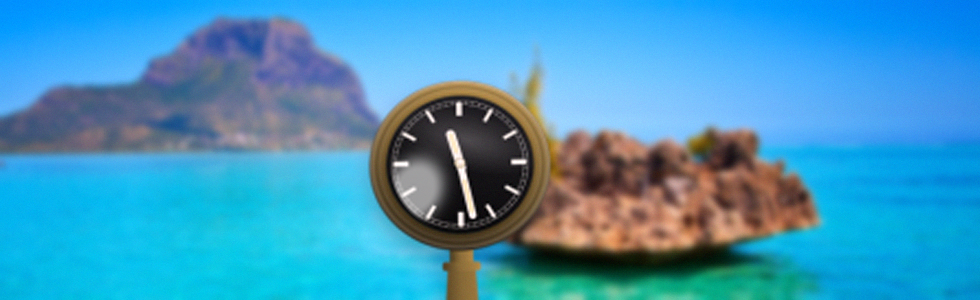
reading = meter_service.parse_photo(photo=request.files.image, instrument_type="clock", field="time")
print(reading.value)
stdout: 11:28
